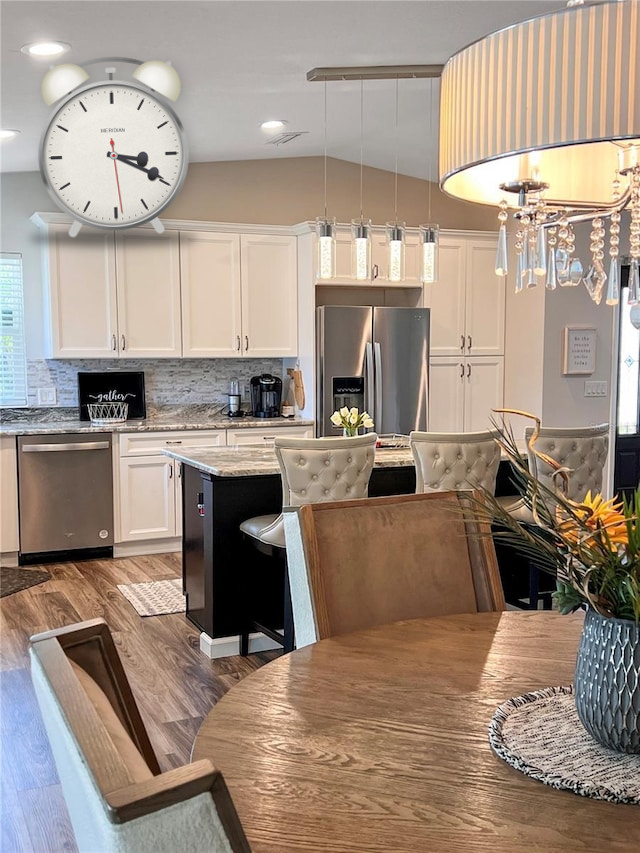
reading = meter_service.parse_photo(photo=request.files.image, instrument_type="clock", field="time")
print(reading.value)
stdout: 3:19:29
